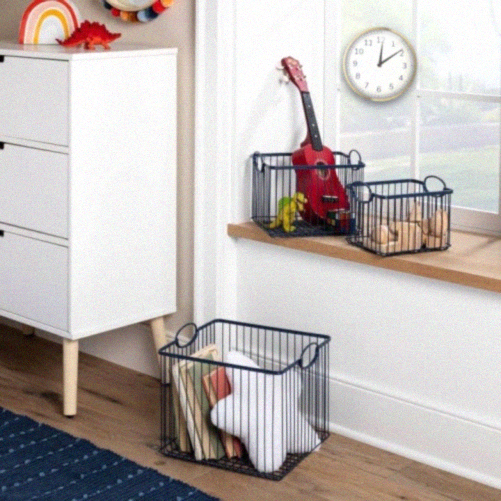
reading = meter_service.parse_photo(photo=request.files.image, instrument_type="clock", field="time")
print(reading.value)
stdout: 12:09
